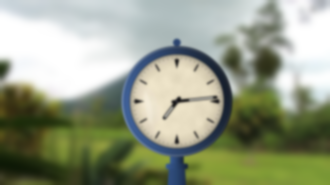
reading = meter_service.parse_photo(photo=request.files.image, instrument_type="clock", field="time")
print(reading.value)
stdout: 7:14
